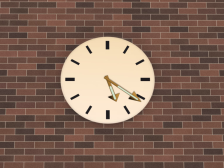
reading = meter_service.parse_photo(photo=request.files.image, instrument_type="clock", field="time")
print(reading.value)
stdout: 5:21
